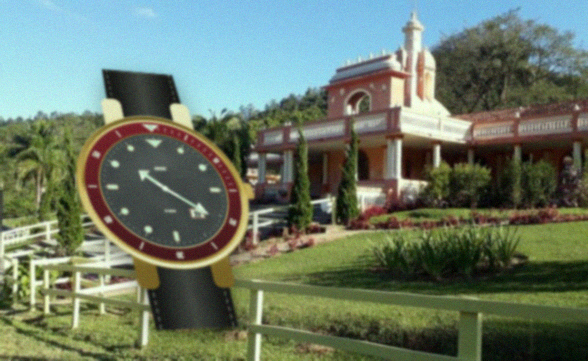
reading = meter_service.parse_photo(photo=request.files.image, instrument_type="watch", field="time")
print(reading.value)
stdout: 10:21
